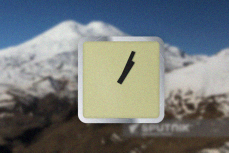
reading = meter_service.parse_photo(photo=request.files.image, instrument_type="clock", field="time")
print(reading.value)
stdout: 1:04
